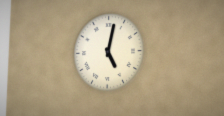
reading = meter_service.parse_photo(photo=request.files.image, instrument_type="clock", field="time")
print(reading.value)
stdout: 5:02
